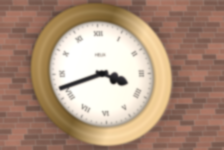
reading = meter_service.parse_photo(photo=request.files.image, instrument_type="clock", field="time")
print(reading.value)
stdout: 3:42
